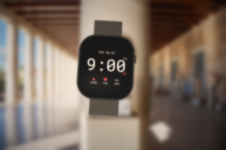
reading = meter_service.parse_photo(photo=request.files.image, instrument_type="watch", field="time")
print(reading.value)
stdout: 9:00
